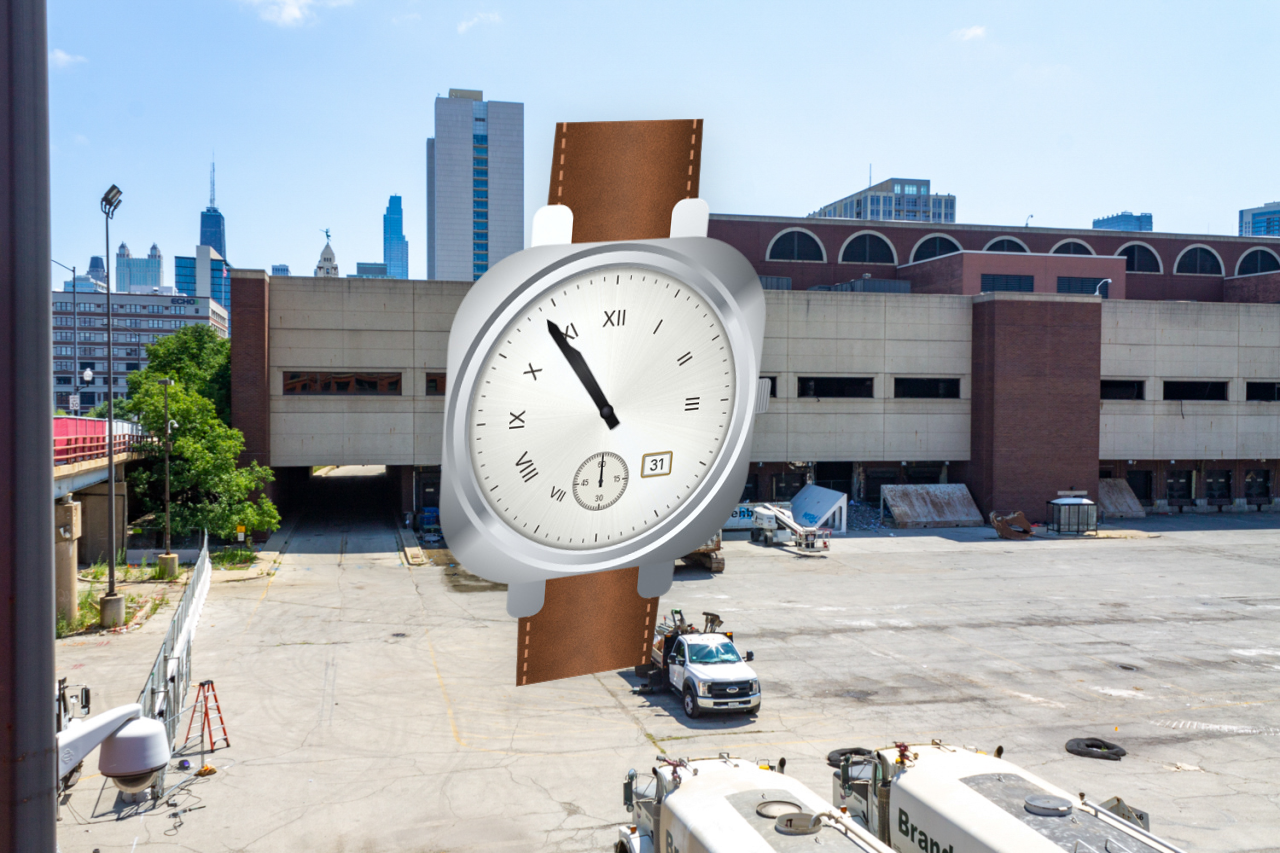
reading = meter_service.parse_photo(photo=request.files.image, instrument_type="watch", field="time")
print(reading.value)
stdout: 10:54
